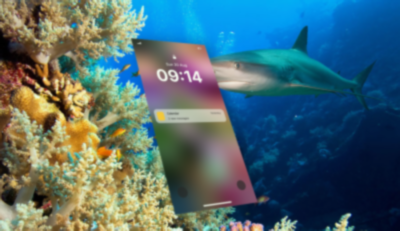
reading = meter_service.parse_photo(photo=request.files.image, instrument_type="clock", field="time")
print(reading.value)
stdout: 9:14
